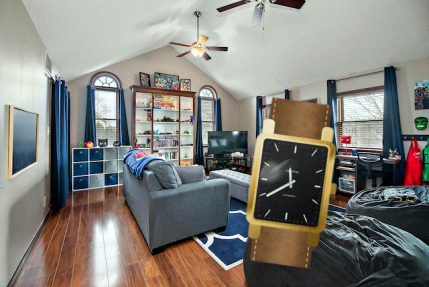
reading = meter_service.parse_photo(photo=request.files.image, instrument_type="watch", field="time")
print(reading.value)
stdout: 11:39
